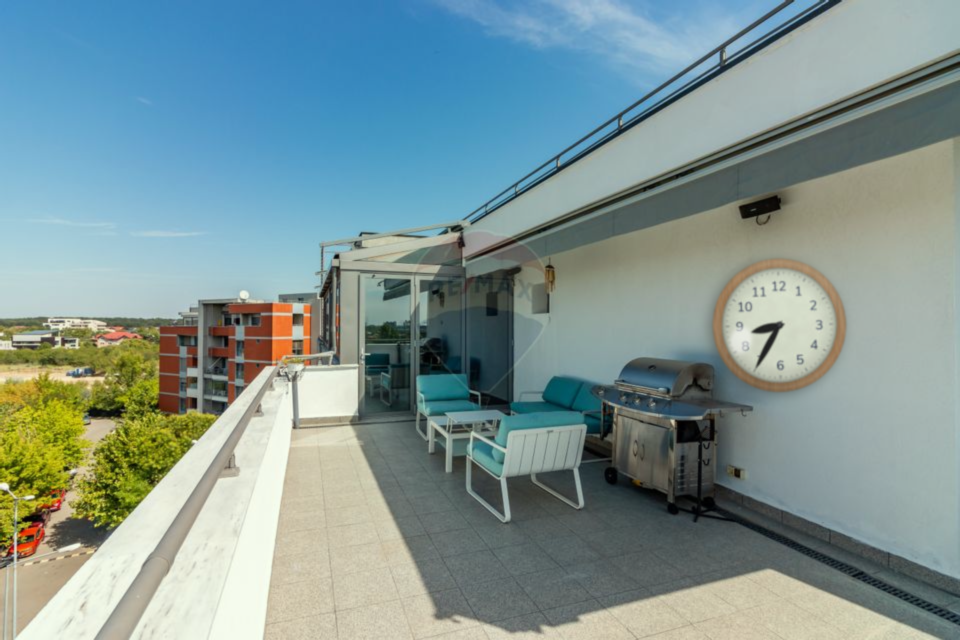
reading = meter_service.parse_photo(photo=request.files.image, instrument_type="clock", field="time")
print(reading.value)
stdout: 8:35
